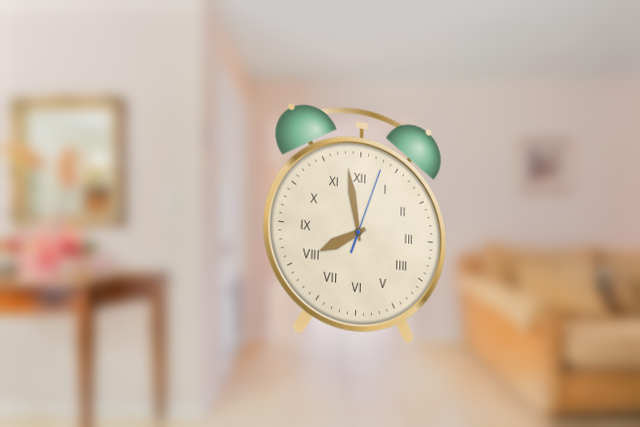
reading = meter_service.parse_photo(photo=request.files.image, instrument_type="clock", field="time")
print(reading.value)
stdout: 7:58:03
